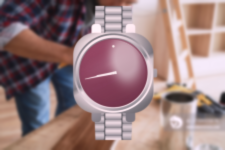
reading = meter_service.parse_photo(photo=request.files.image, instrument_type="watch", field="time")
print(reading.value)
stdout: 8:43
